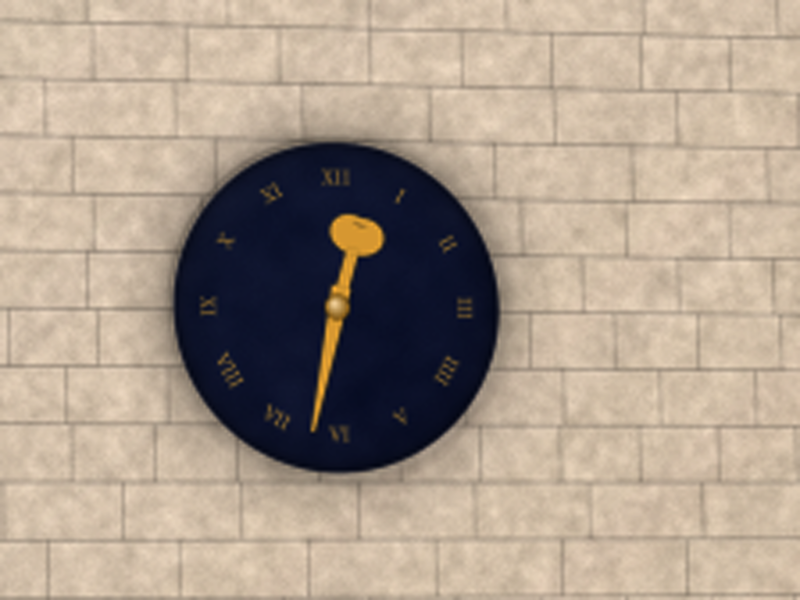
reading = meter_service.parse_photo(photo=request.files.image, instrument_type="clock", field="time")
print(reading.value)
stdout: 12:32
